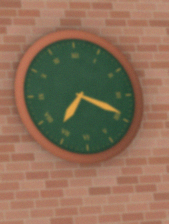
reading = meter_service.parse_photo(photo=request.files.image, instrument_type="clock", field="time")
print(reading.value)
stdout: 7:19
